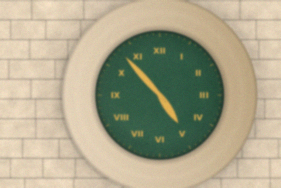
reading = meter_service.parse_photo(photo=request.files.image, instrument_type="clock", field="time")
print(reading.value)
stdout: 4:53
